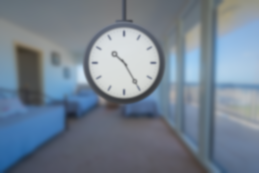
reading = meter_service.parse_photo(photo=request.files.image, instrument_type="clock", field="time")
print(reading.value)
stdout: 10:25
